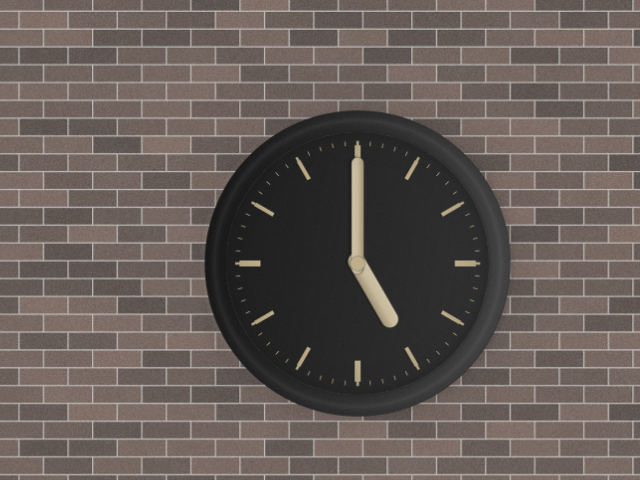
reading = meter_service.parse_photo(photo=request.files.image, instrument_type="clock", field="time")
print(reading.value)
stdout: 5:00
